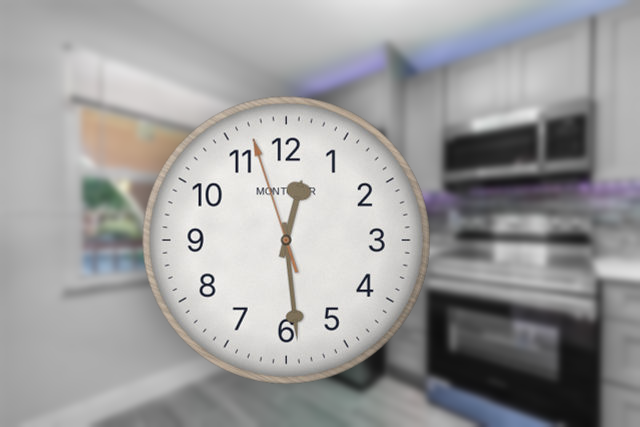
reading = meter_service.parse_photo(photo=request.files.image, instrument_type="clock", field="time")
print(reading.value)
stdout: 12:28:57
